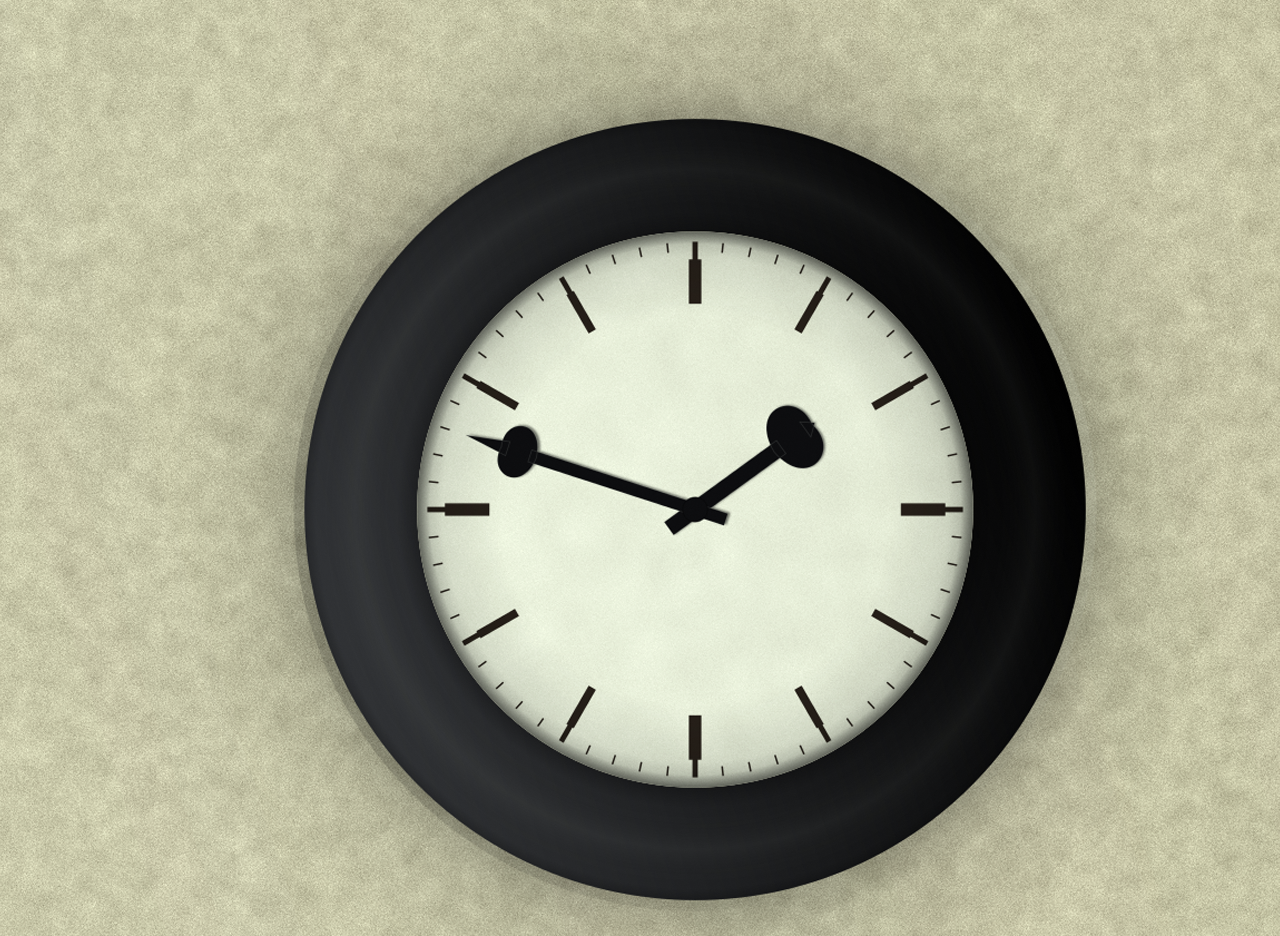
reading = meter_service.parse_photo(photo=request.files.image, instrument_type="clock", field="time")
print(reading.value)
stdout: 1:48
